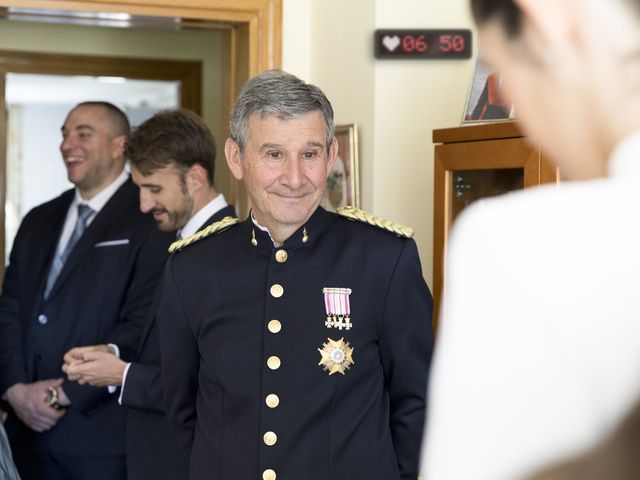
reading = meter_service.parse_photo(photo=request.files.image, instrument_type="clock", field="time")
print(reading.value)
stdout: 6:50
